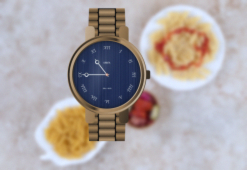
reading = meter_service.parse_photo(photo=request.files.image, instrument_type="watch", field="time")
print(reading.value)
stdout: 10:45
